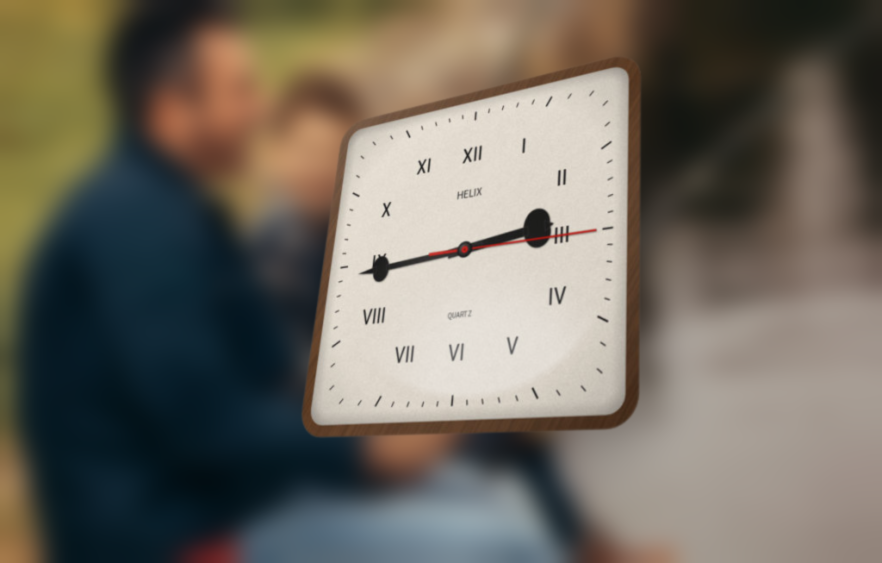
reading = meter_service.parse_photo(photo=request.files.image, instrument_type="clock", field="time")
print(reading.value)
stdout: 2:44:15
